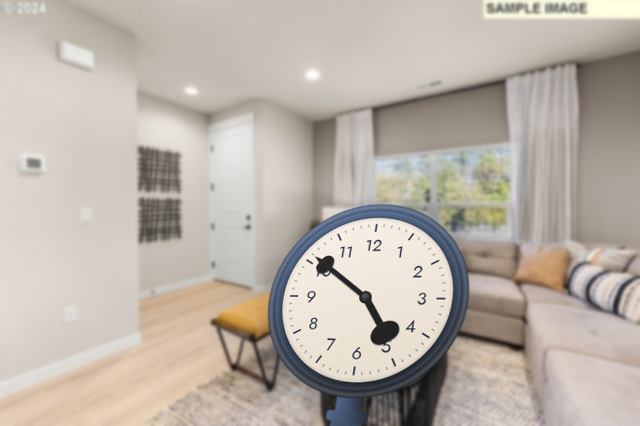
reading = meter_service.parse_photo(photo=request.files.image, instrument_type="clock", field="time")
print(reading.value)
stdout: 4:51
